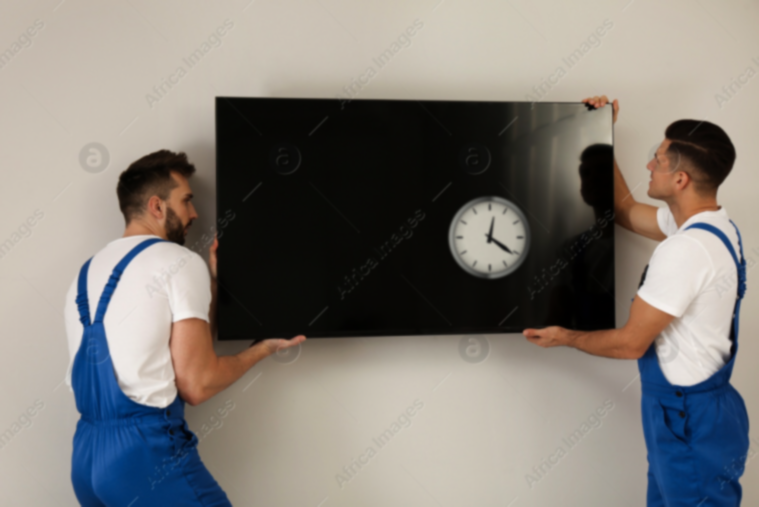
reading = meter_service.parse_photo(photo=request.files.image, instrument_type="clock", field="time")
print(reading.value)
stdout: 12:21
